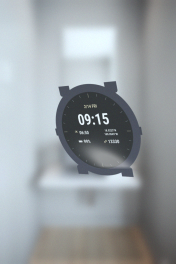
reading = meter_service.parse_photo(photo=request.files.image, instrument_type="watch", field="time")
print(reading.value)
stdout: 9:15
